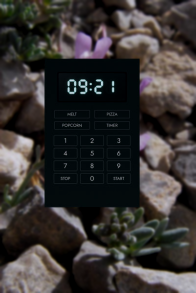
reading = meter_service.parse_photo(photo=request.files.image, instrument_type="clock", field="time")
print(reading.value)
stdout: 9:21
